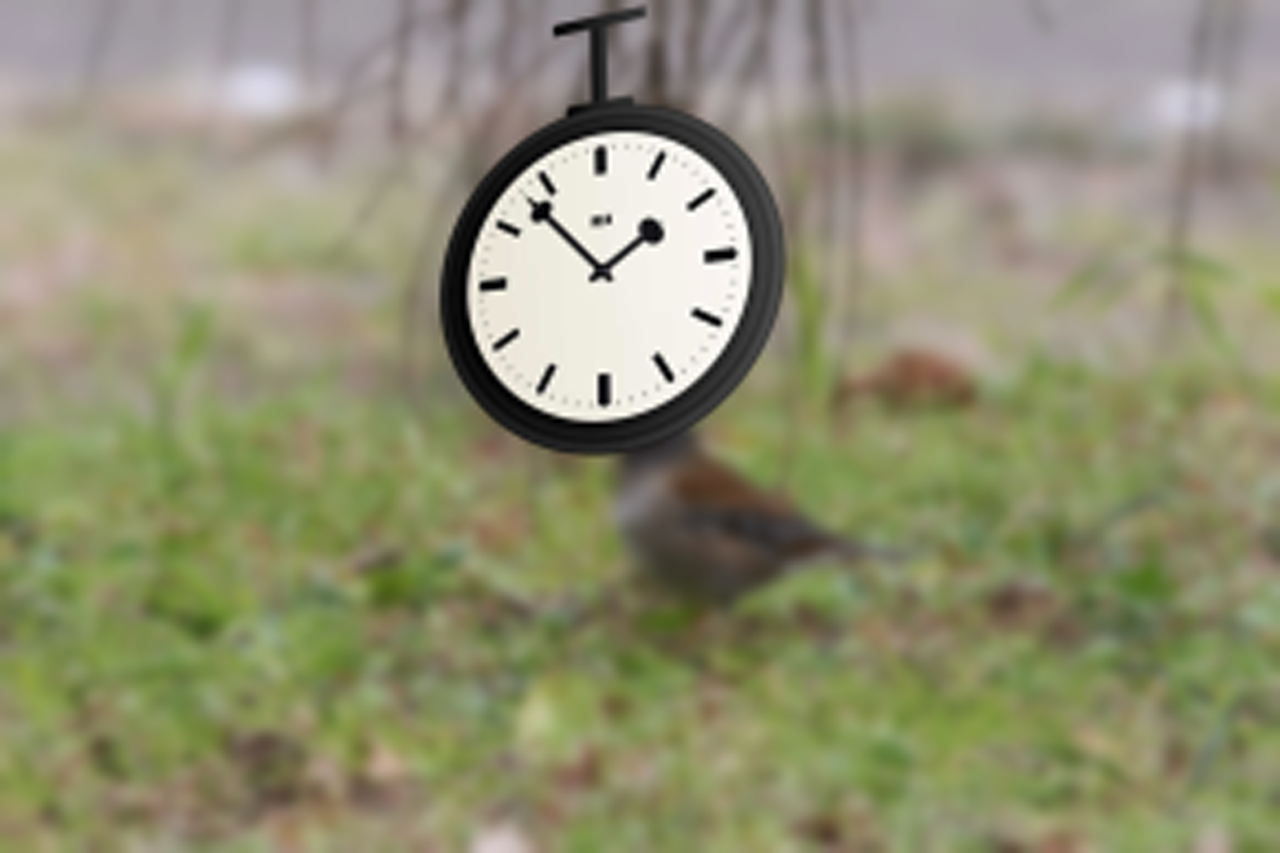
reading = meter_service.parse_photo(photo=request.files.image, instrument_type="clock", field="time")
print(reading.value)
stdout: 1:53
